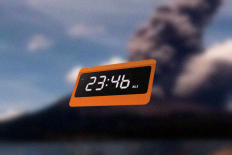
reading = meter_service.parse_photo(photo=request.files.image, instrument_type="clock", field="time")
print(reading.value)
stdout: 23:46
